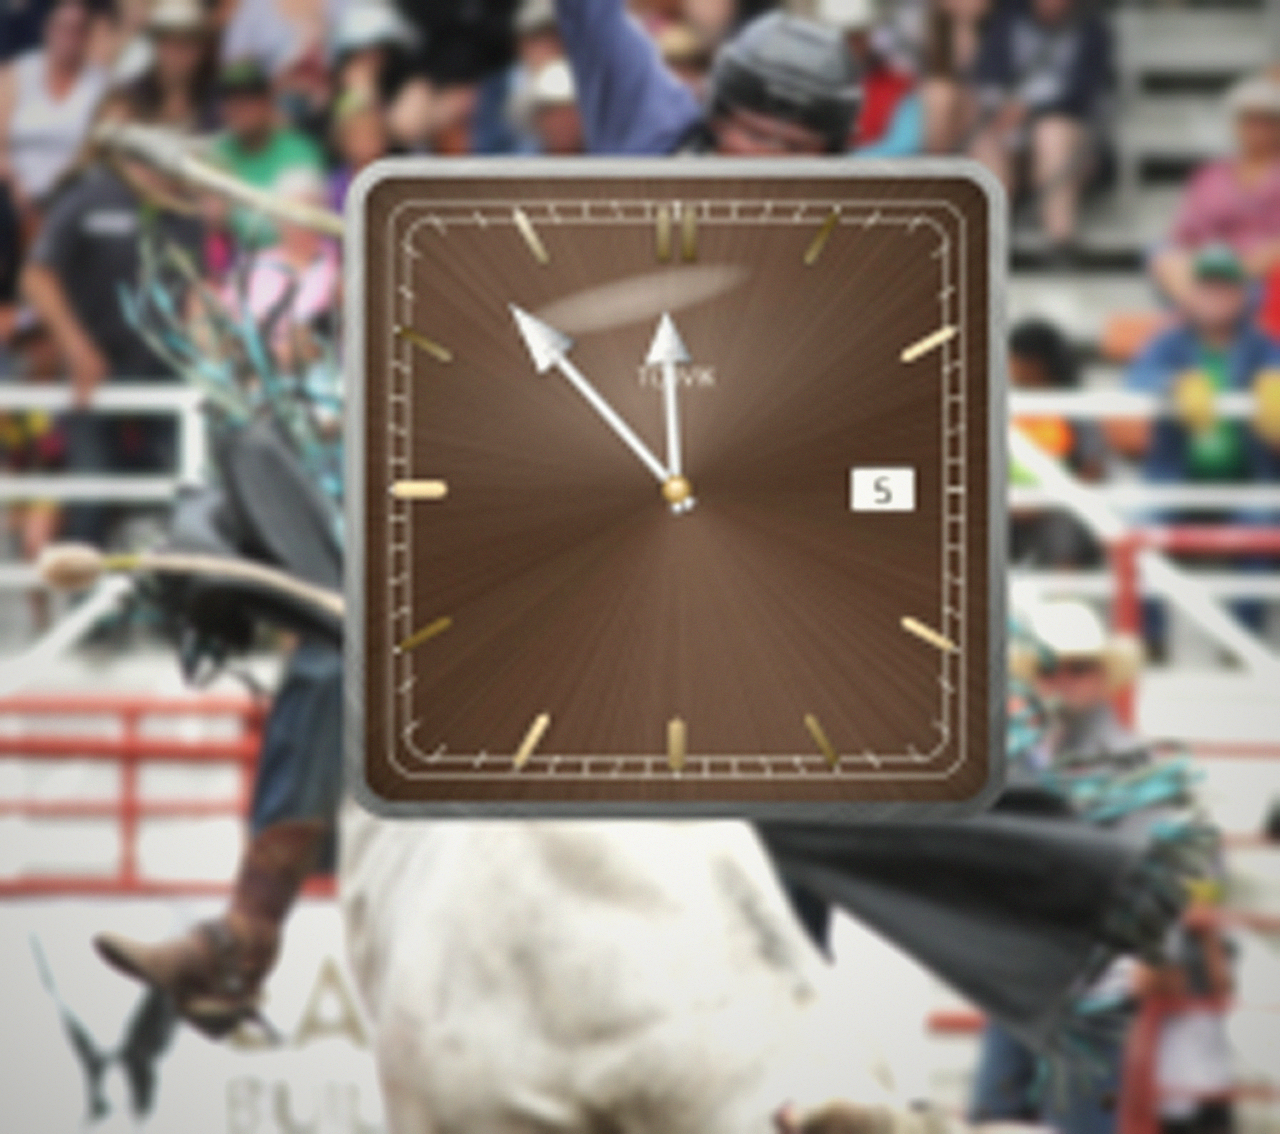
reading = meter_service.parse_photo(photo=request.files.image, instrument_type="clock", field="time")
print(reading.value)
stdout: 11:53
